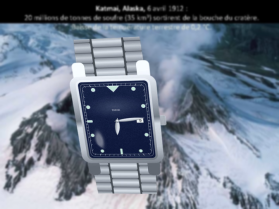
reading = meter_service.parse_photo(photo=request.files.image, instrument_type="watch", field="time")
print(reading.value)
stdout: 6:14
